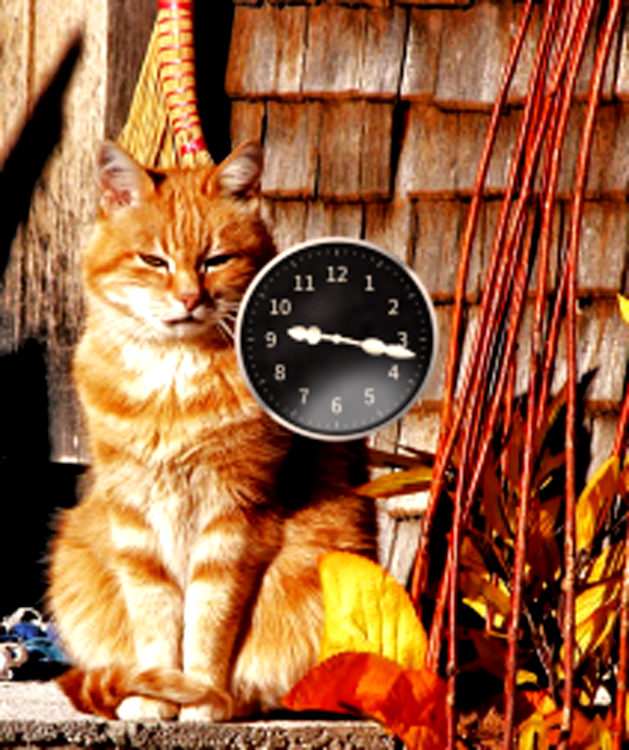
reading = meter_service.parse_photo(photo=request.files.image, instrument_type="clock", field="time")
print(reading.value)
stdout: 9:17
